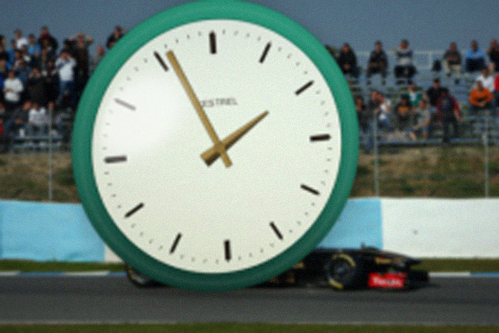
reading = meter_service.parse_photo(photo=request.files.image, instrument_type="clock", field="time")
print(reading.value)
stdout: 1:56
